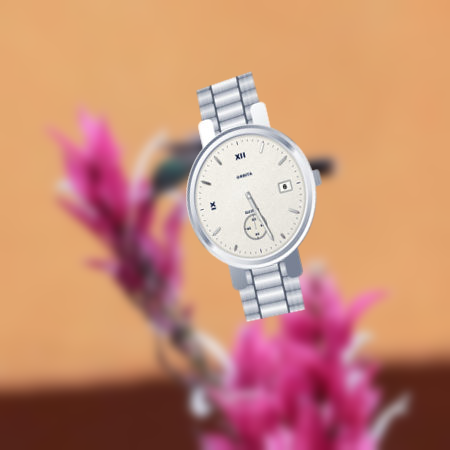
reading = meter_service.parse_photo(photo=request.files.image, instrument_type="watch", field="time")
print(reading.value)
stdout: 5:27
